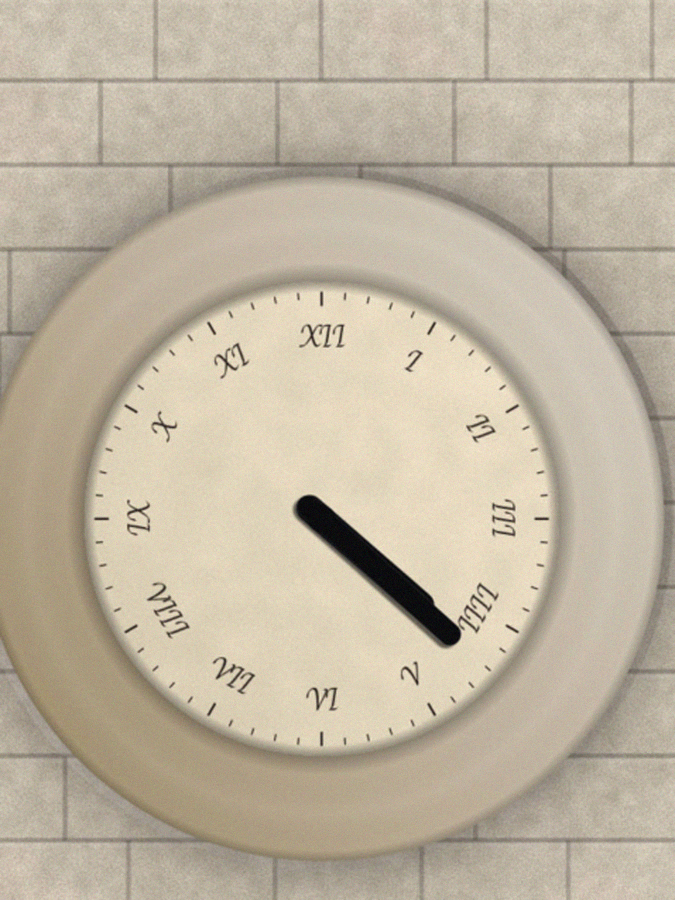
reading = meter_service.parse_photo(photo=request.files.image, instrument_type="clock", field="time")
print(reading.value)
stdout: 4:22
